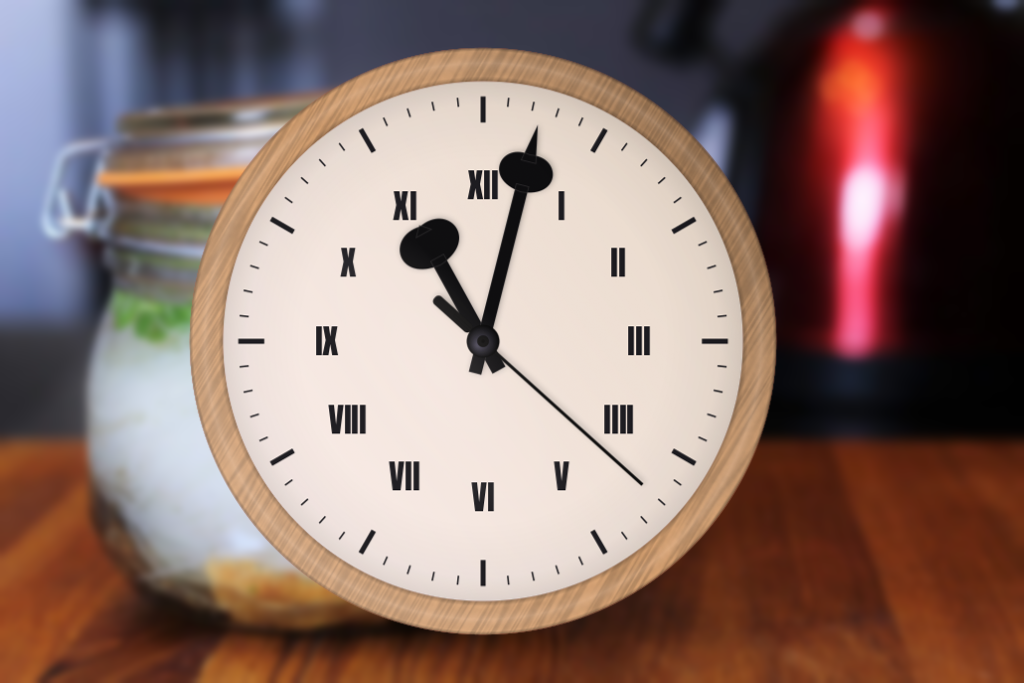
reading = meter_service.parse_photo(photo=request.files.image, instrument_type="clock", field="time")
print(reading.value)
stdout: 11:02:22
